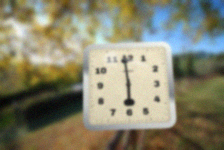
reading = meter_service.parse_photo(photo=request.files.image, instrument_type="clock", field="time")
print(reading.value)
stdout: 5:59
